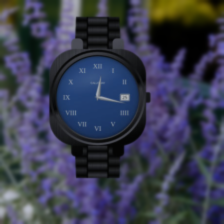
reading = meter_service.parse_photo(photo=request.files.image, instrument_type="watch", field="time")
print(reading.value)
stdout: 12:17
